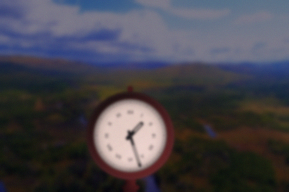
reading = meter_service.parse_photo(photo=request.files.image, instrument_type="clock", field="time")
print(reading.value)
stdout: 1:27
